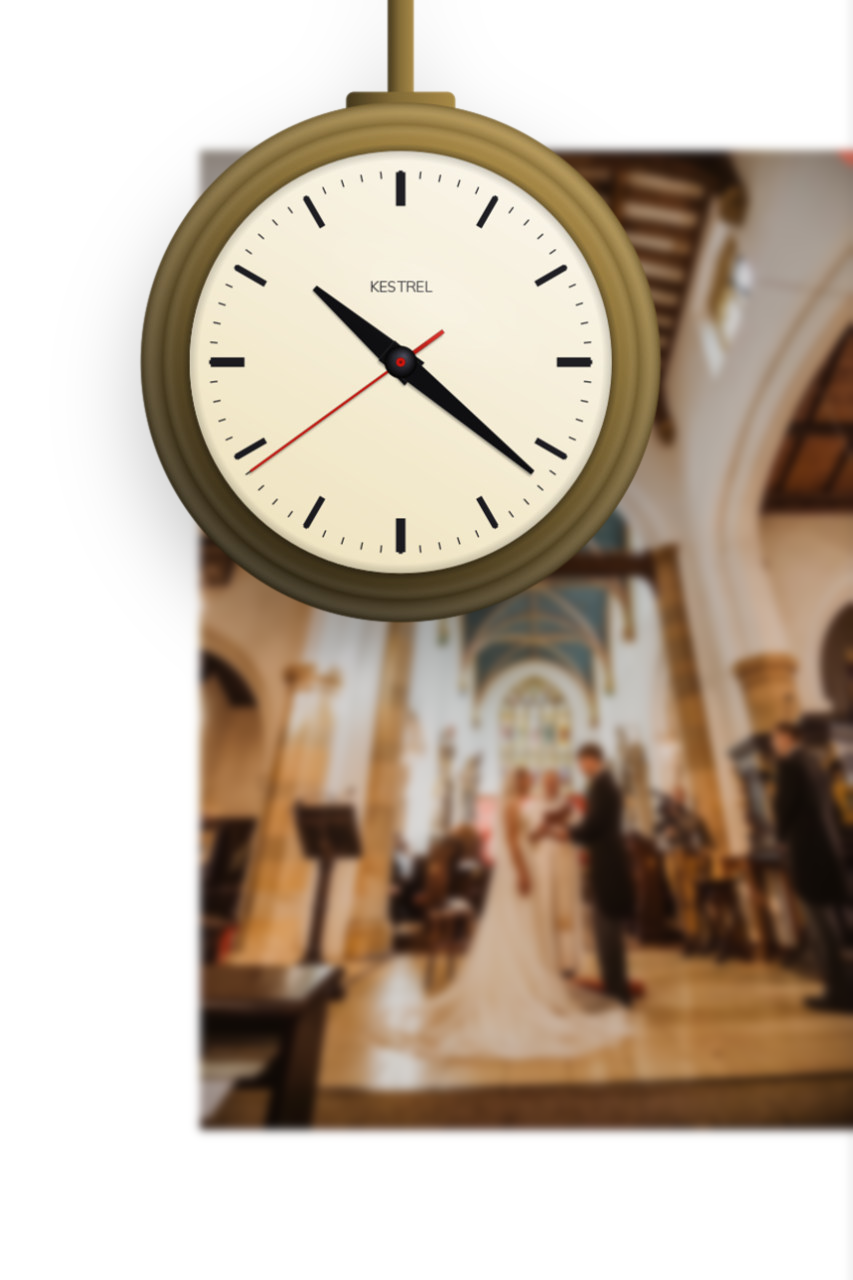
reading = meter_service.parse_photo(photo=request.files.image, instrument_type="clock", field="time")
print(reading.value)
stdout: 10:21:39
